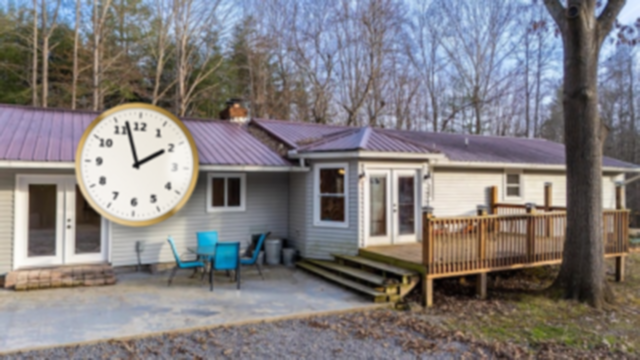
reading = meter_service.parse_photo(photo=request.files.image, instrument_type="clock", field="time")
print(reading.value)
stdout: 1:57
